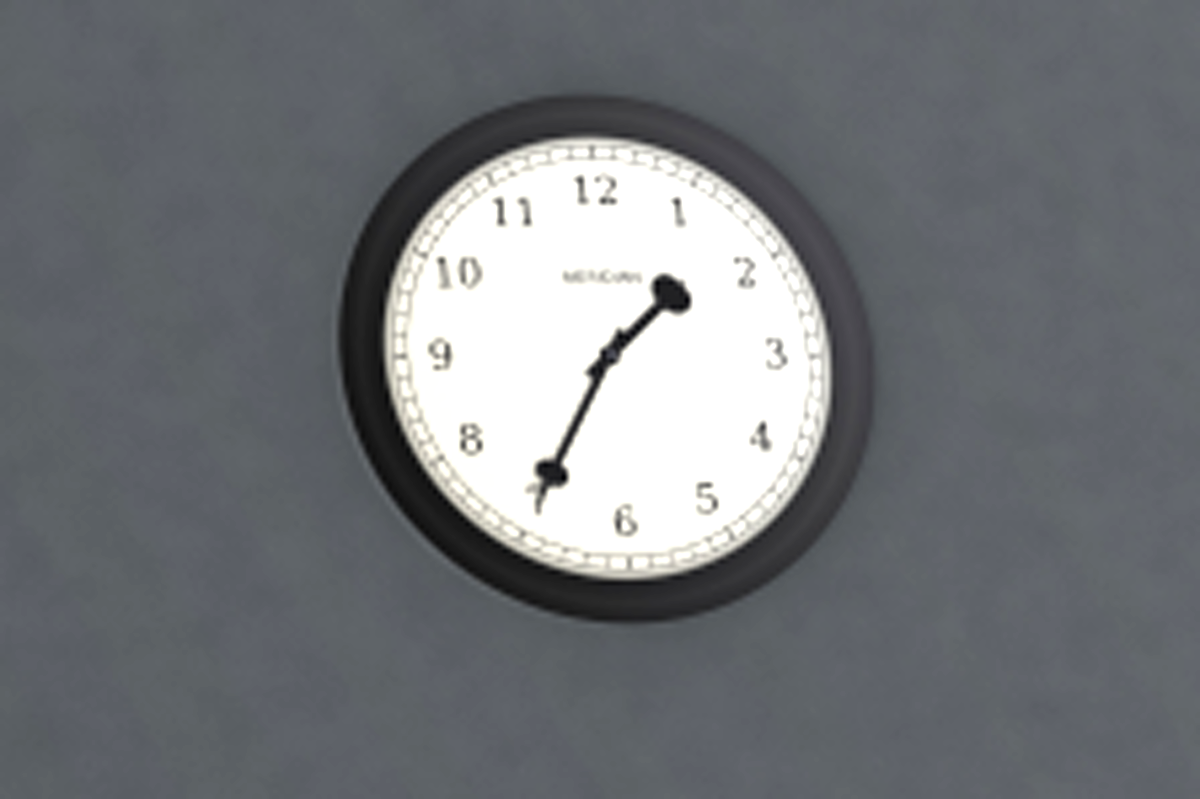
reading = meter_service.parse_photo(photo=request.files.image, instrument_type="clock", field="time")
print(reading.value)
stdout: 1:35
